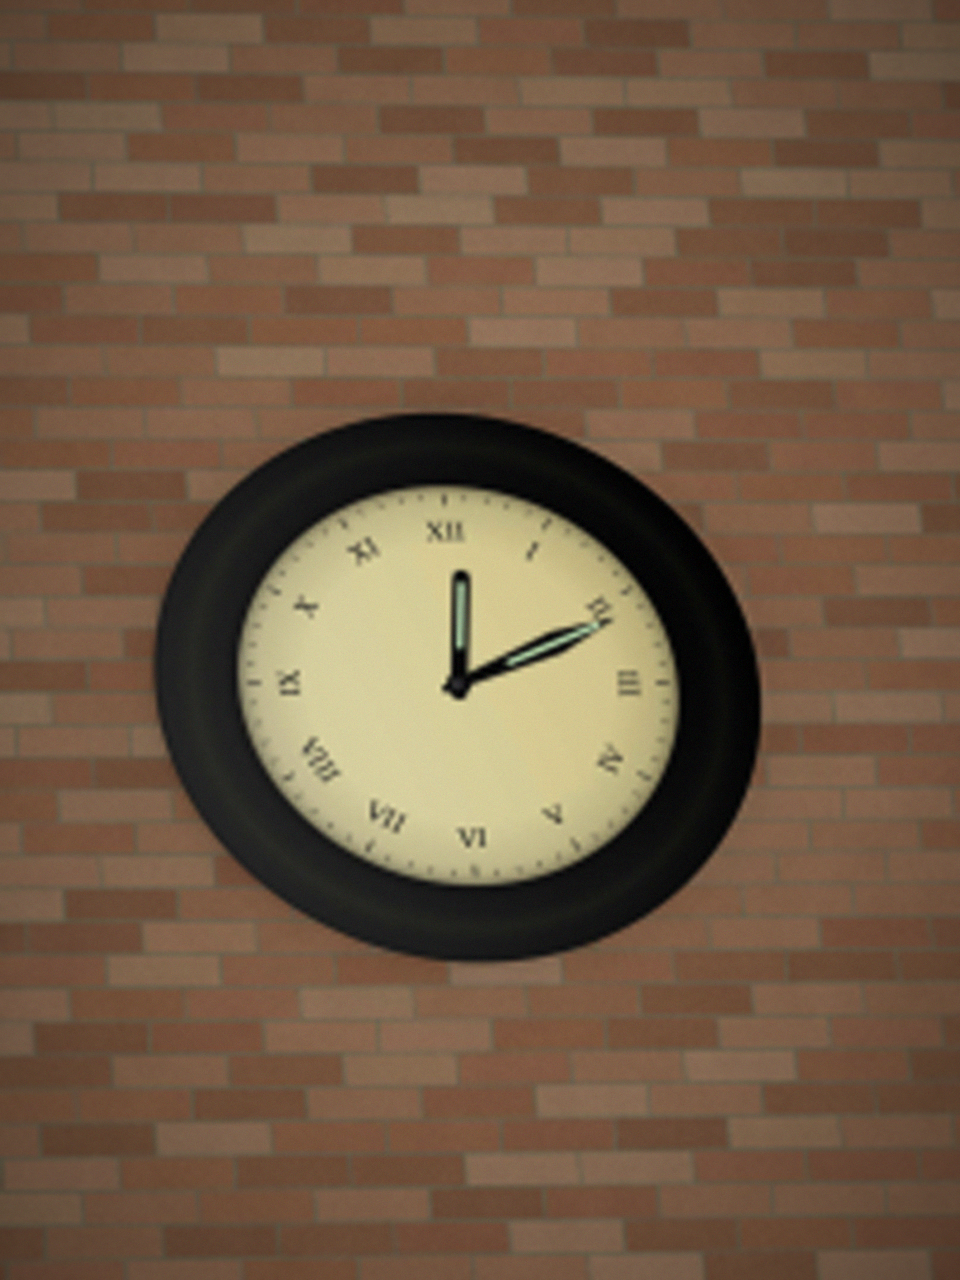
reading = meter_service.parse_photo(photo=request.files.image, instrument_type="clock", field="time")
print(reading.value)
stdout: 12:11
